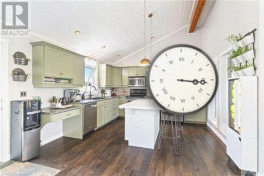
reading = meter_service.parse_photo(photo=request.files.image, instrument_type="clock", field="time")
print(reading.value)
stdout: 3:16
